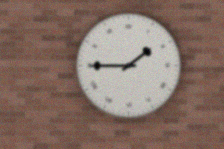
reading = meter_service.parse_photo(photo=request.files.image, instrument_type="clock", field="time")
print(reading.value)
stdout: 1:45
